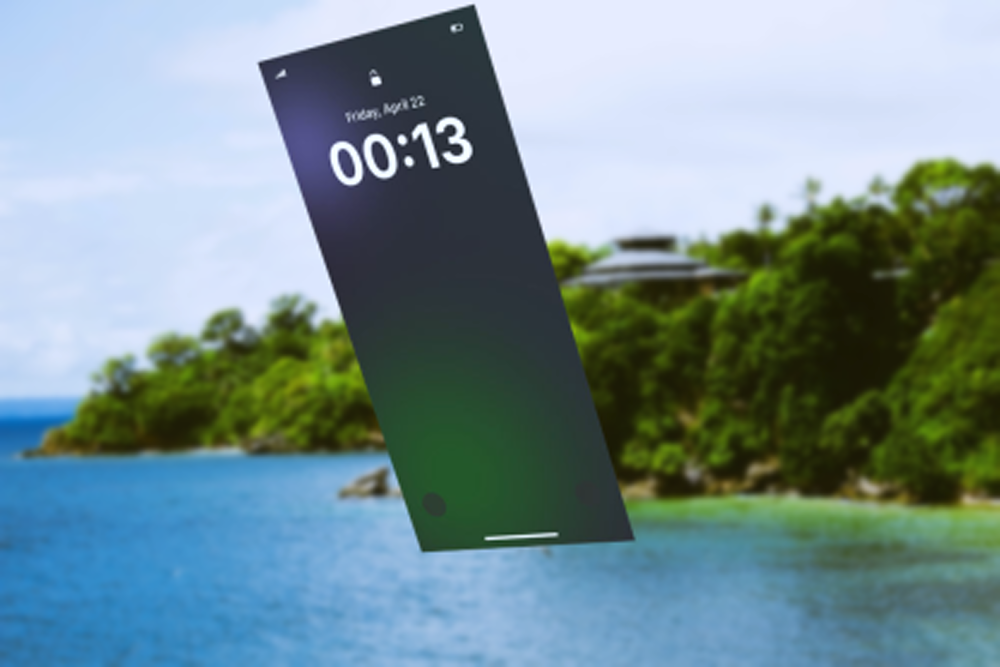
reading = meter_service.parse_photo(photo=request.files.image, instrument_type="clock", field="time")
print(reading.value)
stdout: 0:13
